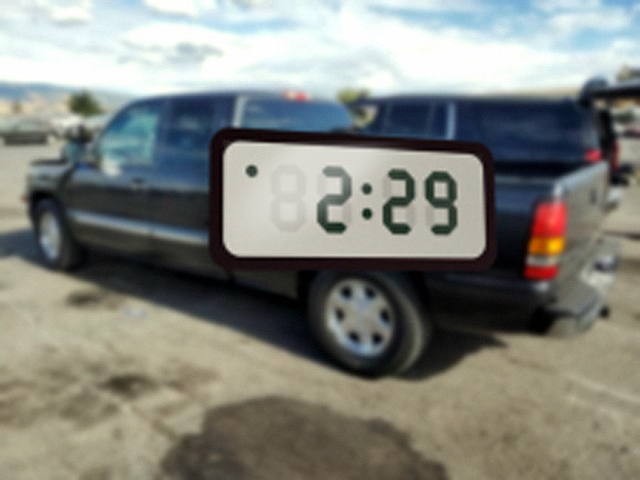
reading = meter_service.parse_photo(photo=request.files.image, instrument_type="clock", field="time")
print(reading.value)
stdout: 2:29
